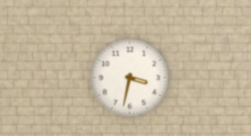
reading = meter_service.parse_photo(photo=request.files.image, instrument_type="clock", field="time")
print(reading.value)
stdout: 3:32
